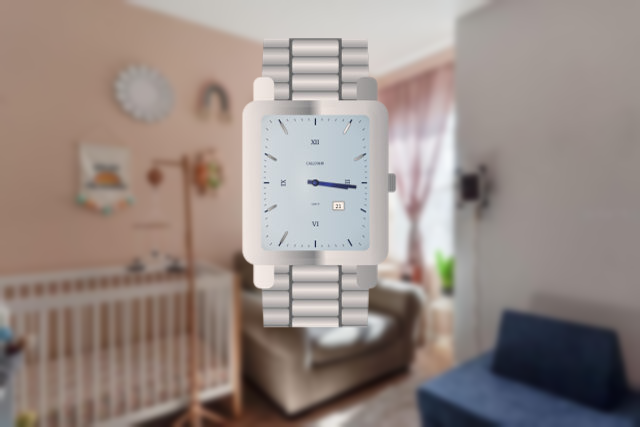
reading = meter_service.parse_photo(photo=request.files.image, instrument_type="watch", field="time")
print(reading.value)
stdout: 3:16
